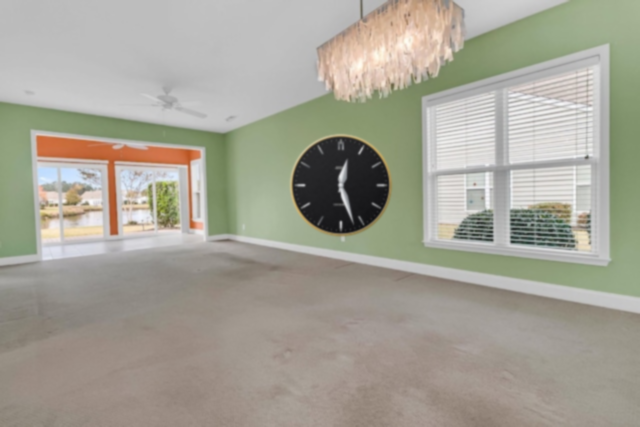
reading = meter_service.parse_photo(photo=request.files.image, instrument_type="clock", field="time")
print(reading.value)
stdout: 12:27
